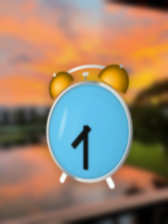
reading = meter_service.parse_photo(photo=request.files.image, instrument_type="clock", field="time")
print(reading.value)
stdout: 7:30
